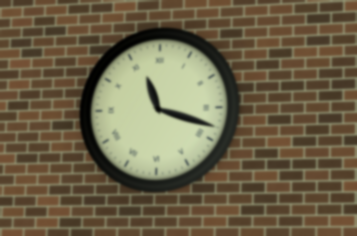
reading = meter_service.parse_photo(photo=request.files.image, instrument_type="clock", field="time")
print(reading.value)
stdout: 11:18
